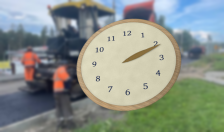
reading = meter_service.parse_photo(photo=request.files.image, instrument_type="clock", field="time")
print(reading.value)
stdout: 2:11
